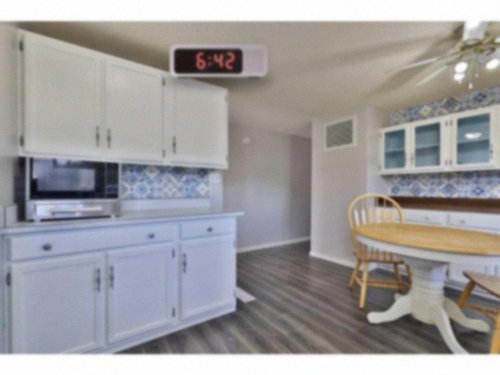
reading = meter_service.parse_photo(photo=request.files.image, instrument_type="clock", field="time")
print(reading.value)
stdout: 6:42
